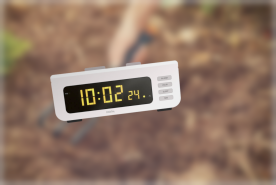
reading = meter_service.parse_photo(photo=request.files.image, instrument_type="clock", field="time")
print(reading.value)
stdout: 10:02:24
